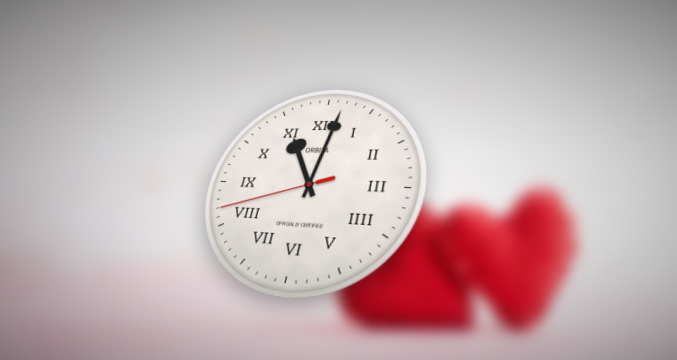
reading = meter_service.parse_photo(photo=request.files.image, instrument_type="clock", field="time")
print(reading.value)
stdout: 11:01:42
